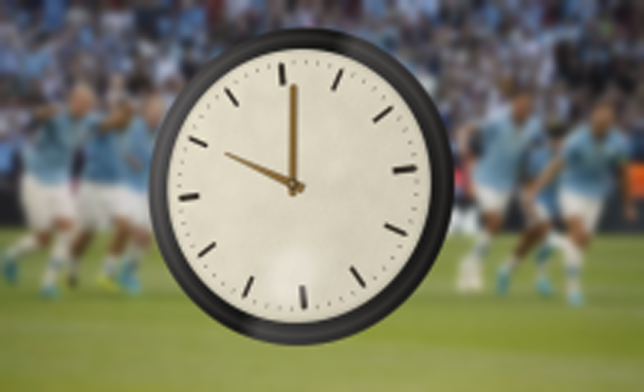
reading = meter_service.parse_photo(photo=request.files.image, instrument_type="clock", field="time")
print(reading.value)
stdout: 10:01
